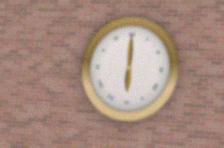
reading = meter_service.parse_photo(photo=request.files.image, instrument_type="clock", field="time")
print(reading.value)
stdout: 6:00
